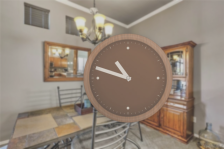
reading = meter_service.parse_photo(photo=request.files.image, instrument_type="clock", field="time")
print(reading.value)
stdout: 10:48
